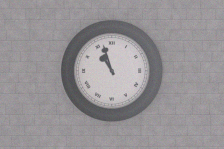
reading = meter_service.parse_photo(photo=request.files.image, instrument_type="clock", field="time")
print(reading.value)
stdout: 10:57
